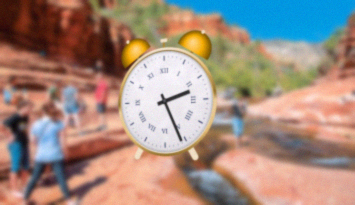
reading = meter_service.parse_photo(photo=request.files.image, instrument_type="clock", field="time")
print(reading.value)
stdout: 2:26
